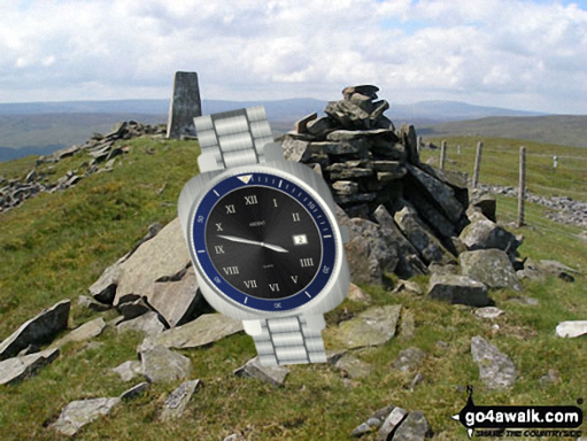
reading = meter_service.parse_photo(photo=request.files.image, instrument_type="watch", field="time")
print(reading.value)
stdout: 3:48
